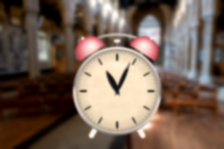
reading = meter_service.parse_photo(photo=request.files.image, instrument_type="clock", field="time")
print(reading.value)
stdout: 11:04
